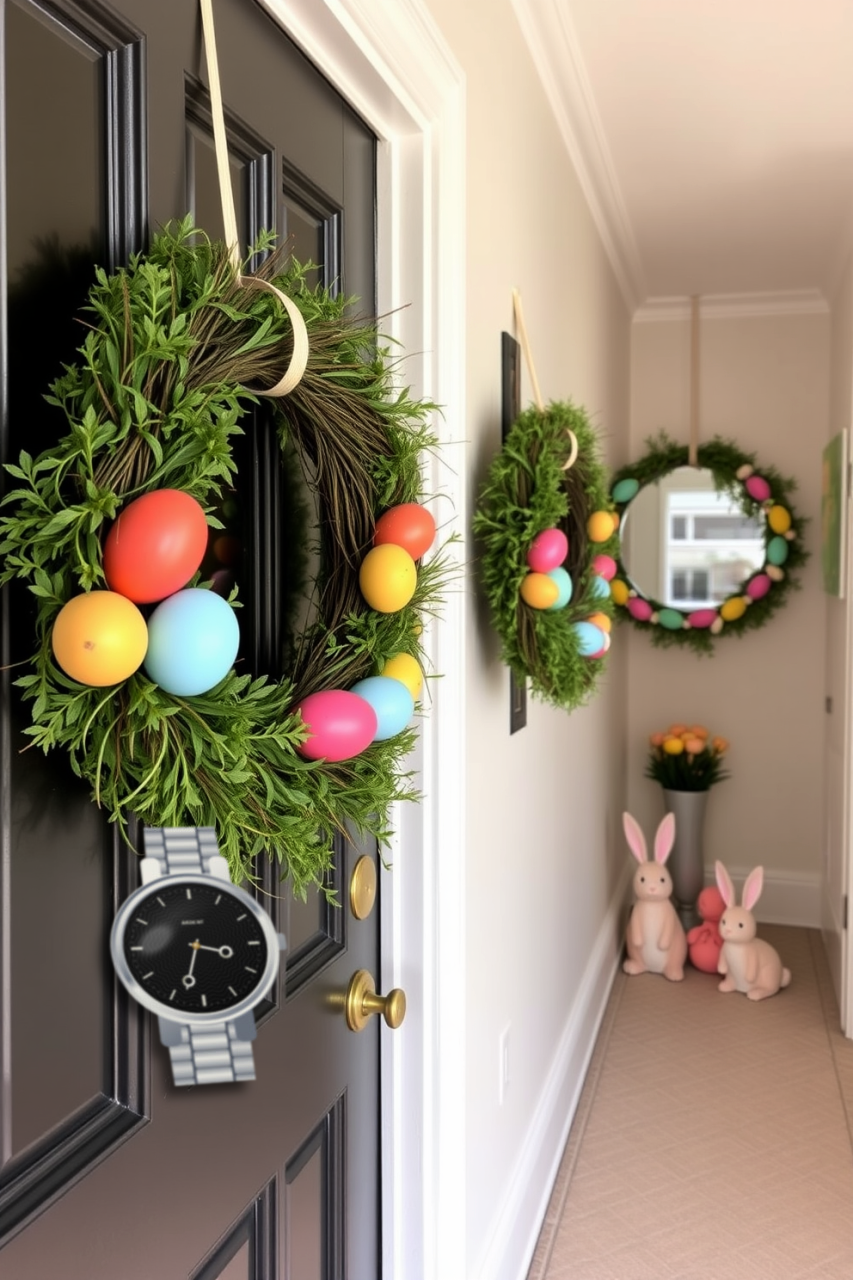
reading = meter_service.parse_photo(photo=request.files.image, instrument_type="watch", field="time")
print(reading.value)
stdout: 3:33
